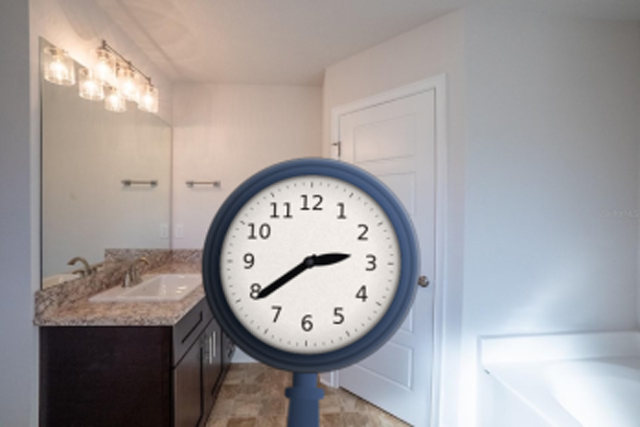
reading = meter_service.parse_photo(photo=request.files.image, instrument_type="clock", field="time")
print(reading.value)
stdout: 2:39
